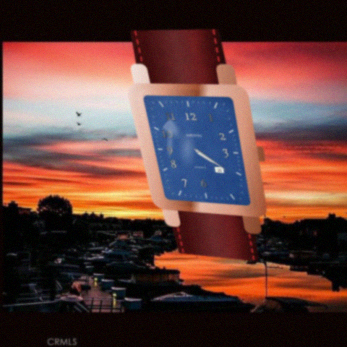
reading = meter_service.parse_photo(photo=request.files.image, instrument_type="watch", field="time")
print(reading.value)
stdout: 4:21
